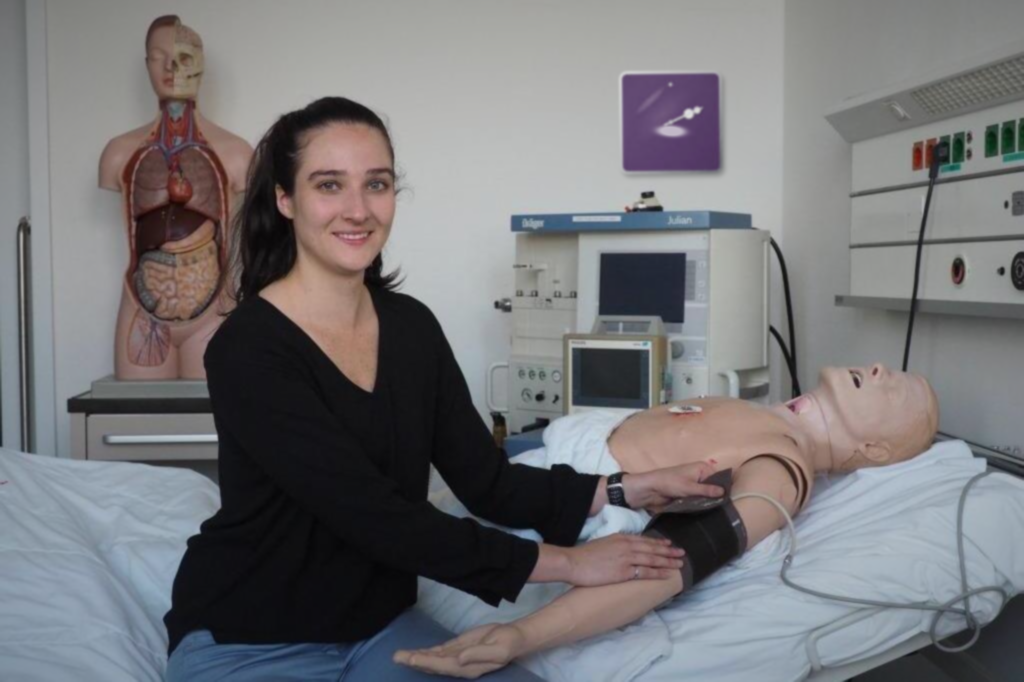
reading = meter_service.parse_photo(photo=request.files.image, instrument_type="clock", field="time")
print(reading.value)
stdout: 2:11
